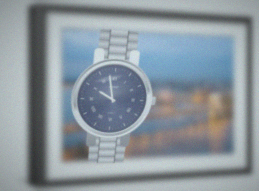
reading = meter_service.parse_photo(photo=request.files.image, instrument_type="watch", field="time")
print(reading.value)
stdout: 9:58
